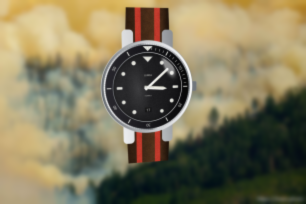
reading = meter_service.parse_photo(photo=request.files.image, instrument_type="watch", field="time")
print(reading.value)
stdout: 3:08
